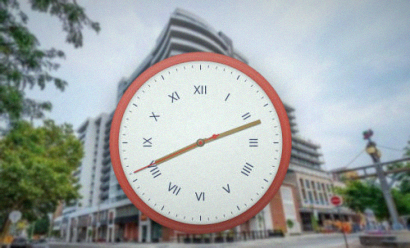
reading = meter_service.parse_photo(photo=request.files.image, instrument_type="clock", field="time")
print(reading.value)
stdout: 8:11:41
